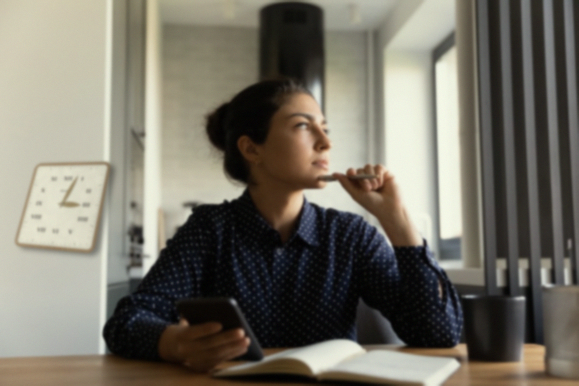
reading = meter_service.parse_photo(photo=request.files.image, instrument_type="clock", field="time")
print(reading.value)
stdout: 3:03
